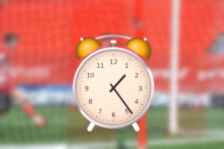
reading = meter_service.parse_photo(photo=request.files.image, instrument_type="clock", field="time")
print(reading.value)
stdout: 1:24
